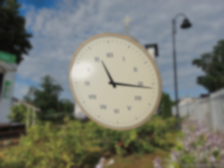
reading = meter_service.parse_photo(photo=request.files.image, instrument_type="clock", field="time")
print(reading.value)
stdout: 11:16
